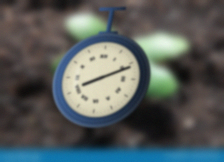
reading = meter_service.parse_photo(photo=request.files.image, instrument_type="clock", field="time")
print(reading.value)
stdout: 8:11
